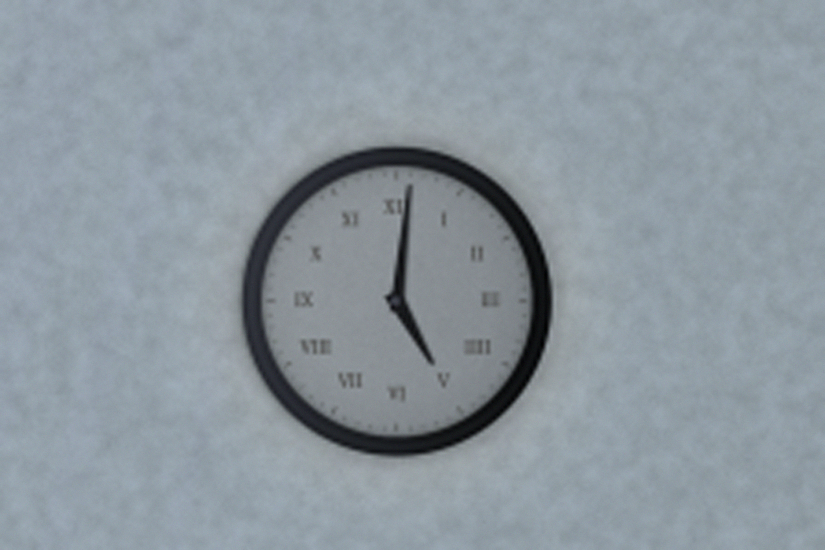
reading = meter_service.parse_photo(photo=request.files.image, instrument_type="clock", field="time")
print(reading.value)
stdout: 5:01
